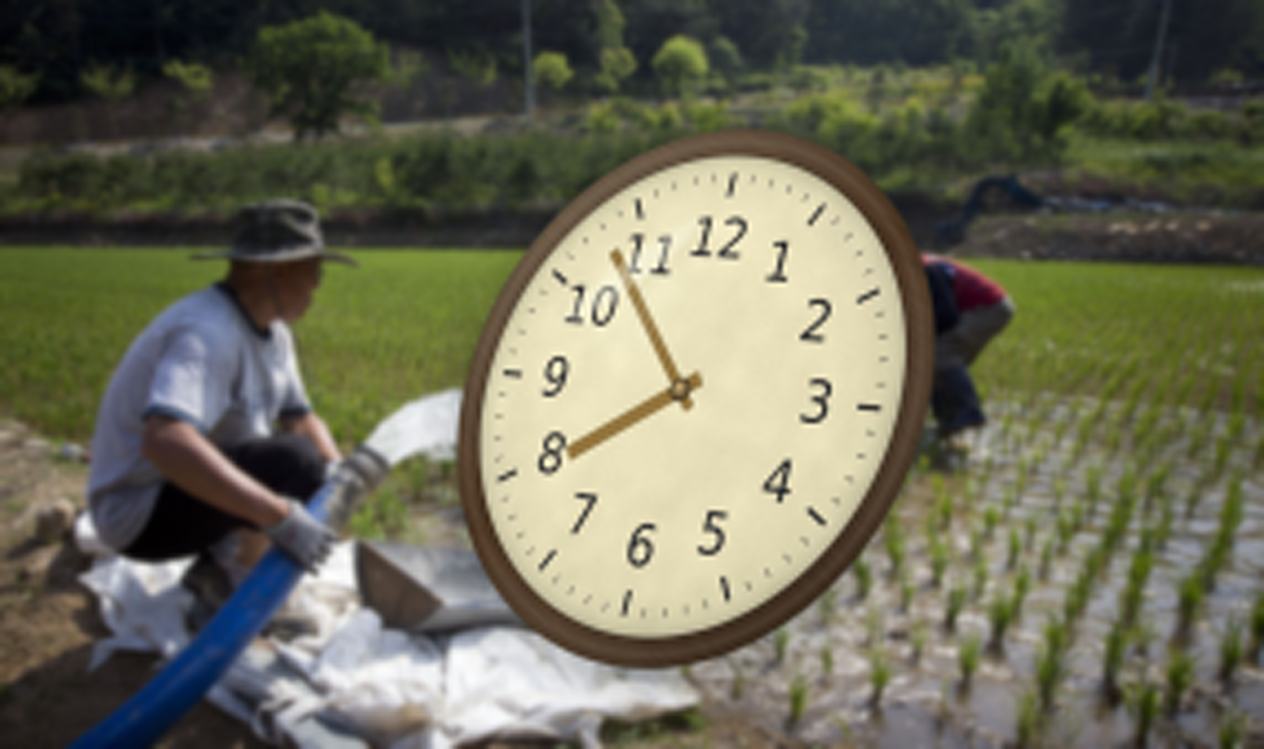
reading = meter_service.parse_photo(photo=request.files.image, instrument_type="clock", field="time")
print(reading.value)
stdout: 7:53
